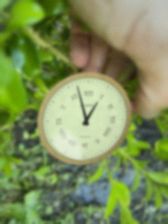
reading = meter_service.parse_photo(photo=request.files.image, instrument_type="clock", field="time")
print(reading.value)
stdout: 12:57
